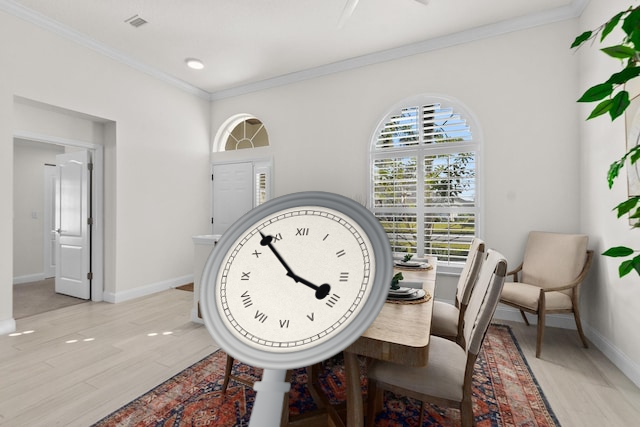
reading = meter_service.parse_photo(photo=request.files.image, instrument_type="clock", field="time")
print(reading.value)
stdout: 3:53
